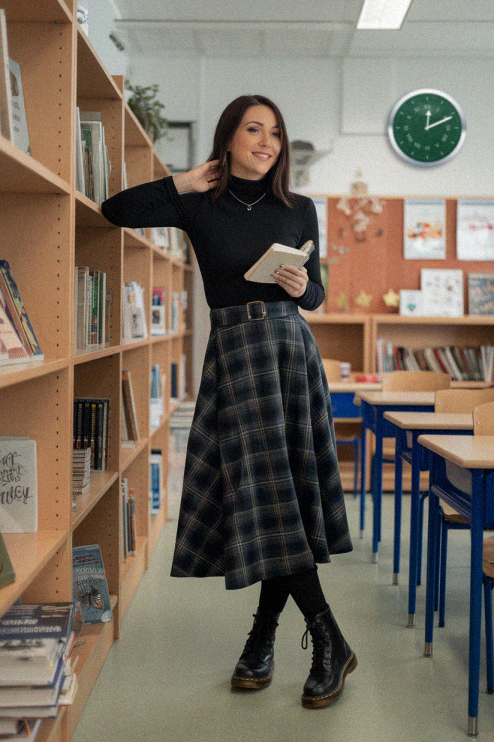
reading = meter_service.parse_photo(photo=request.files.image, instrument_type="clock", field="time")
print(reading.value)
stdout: 12:11
